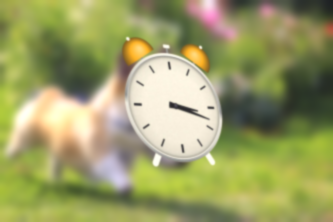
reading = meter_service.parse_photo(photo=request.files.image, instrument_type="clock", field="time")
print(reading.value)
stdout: 3:18
